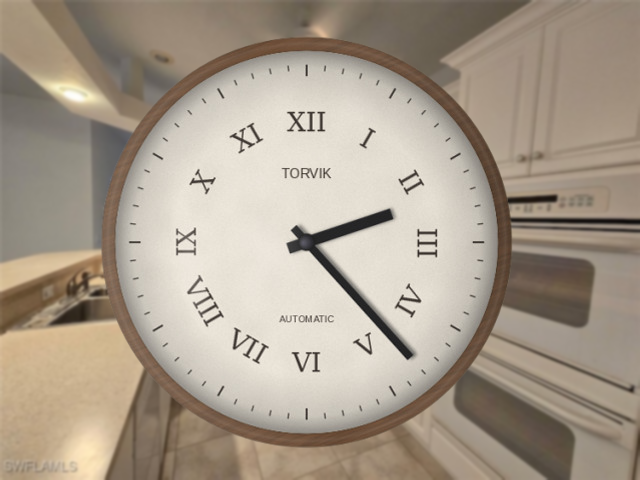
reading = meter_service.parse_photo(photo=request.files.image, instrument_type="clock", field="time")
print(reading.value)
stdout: 2:23
